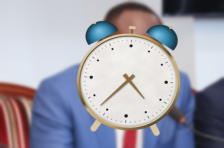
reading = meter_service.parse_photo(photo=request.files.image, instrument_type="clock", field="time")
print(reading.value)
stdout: 4:37
